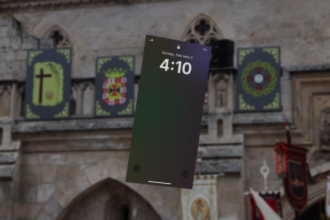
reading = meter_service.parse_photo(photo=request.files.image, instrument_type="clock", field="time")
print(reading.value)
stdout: 4:10
